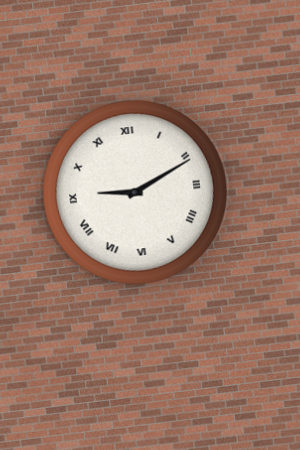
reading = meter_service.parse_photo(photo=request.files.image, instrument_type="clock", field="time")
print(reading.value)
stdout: 9:11
